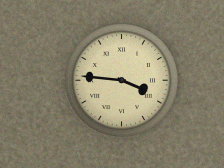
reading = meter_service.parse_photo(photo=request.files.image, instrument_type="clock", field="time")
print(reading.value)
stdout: 3:46
